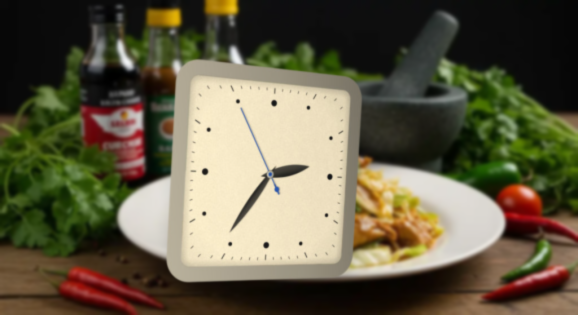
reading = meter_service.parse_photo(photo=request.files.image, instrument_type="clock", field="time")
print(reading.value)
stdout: 2:35:55
